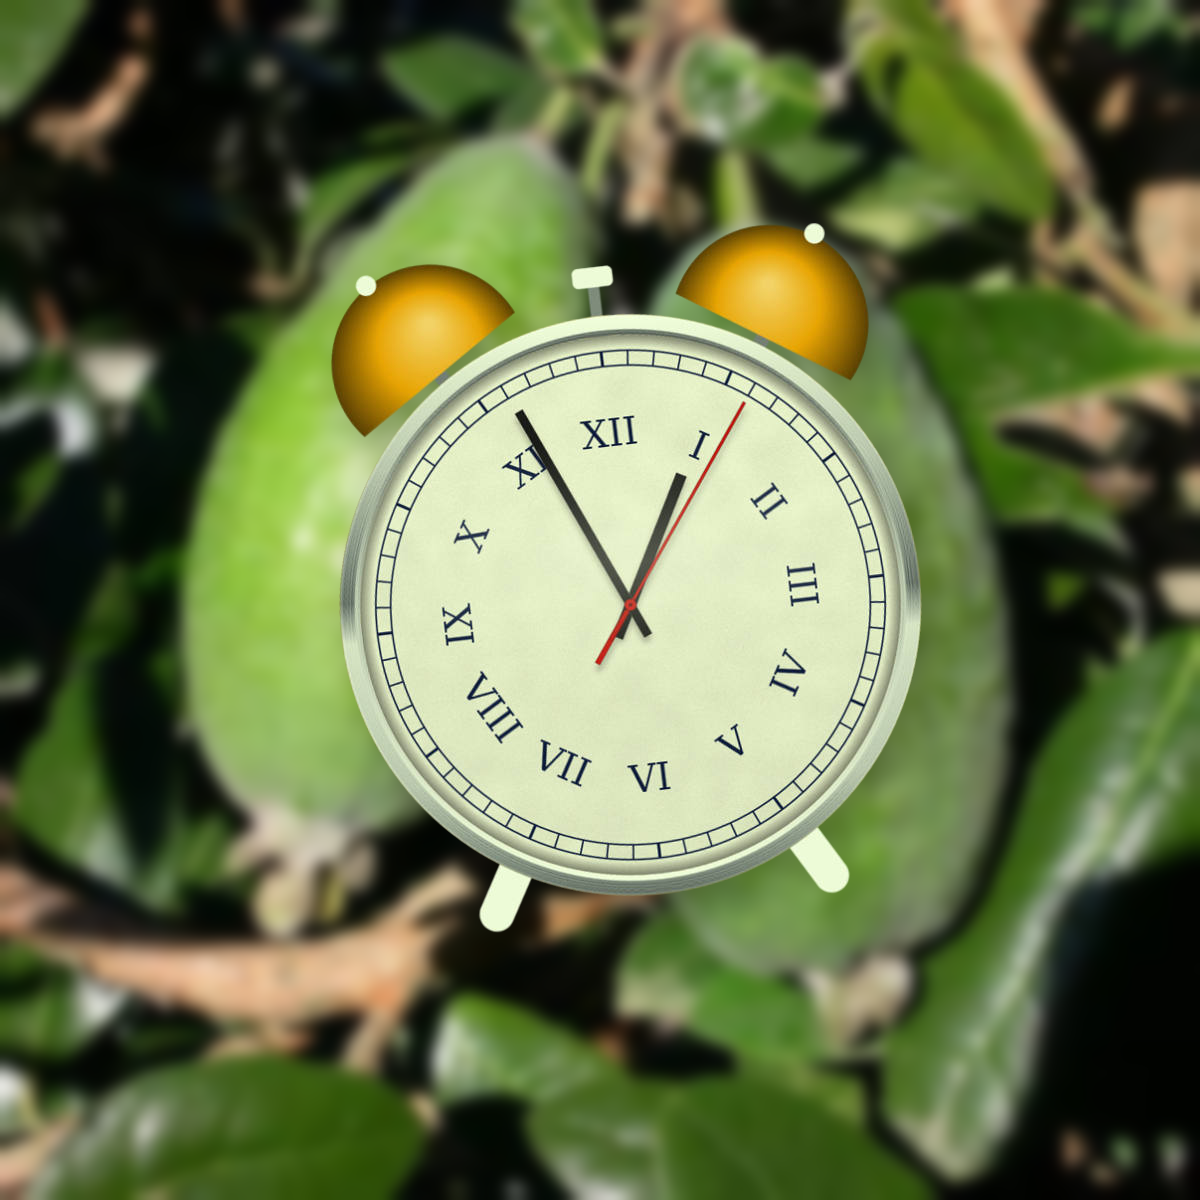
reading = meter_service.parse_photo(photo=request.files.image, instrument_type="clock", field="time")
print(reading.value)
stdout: 12:56:06
